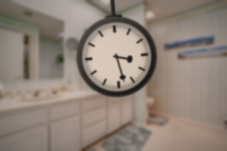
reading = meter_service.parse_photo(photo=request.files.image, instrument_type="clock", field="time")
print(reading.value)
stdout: 3:28
